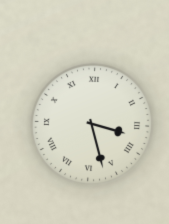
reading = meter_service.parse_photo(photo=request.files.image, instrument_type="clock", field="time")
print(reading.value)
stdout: 3:27
